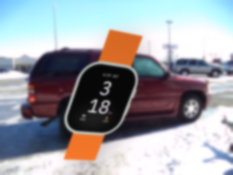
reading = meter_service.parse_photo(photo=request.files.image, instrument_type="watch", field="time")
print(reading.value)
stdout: 3:18
